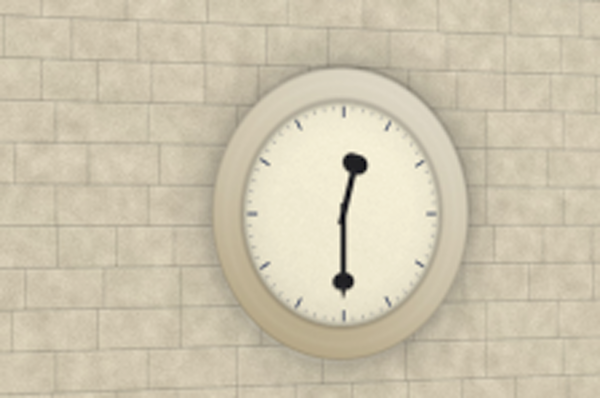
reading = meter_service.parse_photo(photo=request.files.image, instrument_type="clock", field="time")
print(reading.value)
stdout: 12:30
